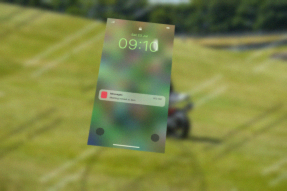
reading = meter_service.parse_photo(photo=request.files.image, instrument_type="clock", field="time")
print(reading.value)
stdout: 9:10
